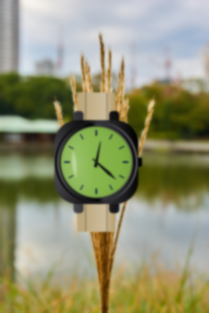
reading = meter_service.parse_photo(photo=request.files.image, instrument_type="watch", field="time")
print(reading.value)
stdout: 12:22
